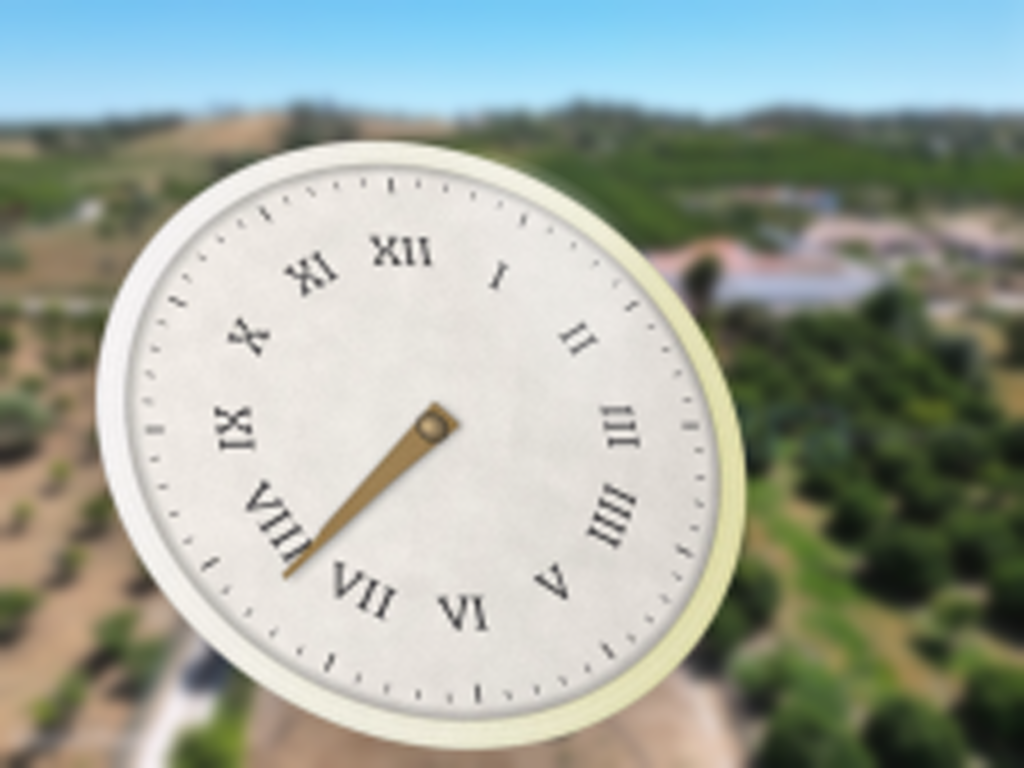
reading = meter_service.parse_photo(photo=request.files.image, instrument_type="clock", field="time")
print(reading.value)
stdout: 7:38
